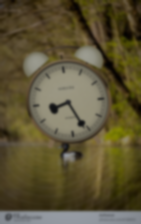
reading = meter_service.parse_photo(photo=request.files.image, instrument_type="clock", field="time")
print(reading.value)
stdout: 8:26
